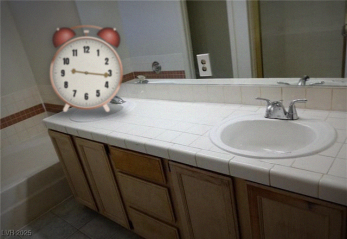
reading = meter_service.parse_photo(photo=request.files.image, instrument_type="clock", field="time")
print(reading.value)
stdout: 9:16
